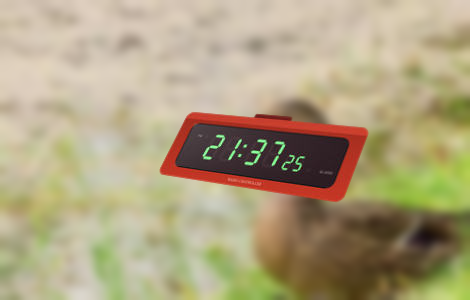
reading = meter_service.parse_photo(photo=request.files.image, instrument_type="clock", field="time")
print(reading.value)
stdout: 21:37:25
